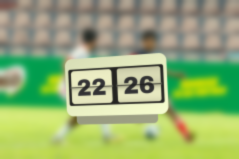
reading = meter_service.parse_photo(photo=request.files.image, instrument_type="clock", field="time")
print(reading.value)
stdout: 22:26
